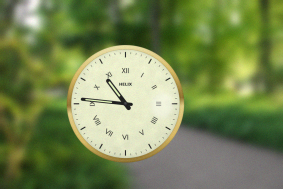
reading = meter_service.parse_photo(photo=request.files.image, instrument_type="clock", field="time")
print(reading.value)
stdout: 10:46
